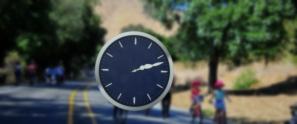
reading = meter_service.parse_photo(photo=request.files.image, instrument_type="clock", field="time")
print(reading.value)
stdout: 2:12
